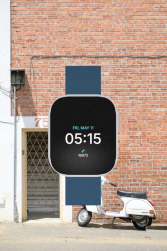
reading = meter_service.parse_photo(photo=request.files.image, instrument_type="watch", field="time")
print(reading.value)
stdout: 5:15
